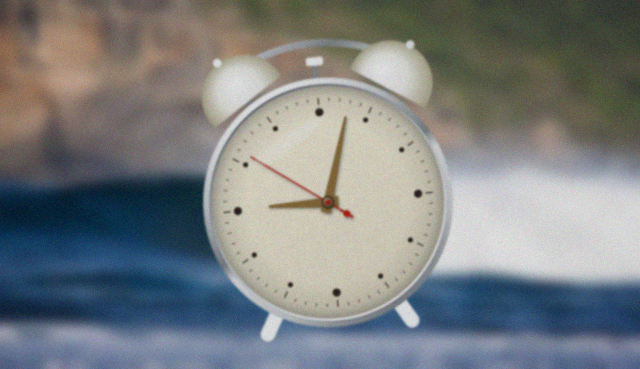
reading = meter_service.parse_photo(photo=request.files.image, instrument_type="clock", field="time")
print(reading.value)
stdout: 9:02:51
